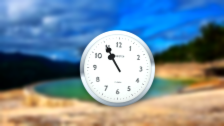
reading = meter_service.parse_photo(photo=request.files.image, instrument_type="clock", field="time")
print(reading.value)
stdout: 10:55
